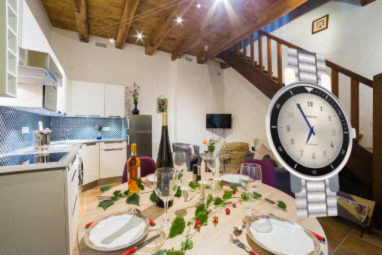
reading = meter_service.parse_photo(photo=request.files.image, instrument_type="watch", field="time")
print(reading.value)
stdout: 6:55
